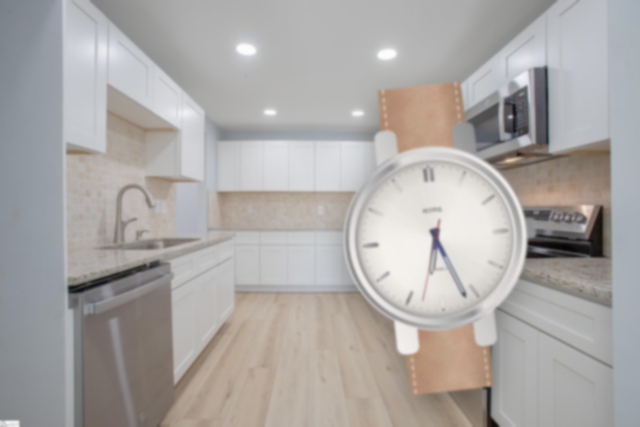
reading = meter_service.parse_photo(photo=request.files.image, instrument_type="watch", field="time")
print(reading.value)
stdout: 6:26:33
